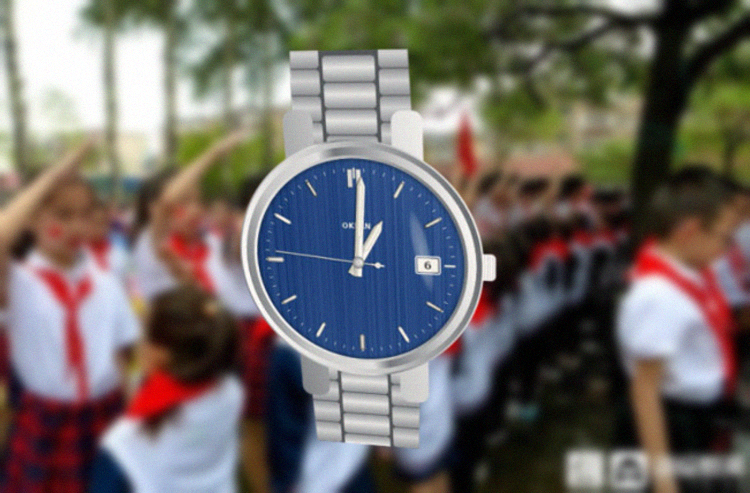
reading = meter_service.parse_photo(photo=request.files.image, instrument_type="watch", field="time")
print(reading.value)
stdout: 1:00:46
